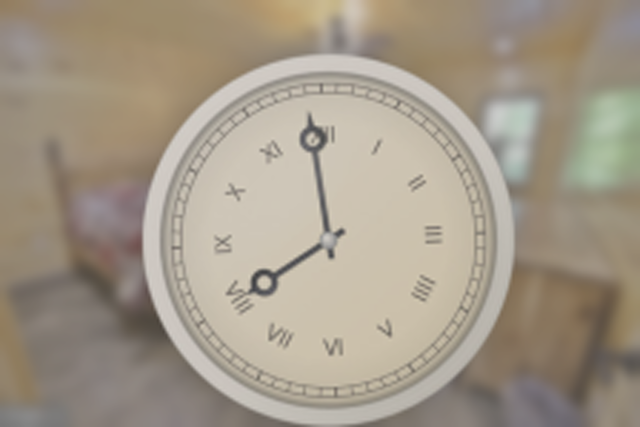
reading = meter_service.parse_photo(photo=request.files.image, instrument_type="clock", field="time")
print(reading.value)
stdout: 7:59
